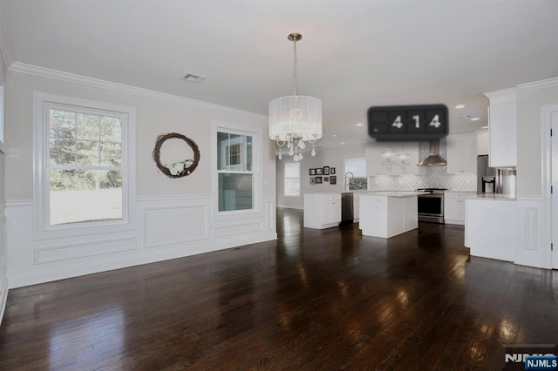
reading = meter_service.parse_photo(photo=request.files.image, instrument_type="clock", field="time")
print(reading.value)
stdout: 4:14
